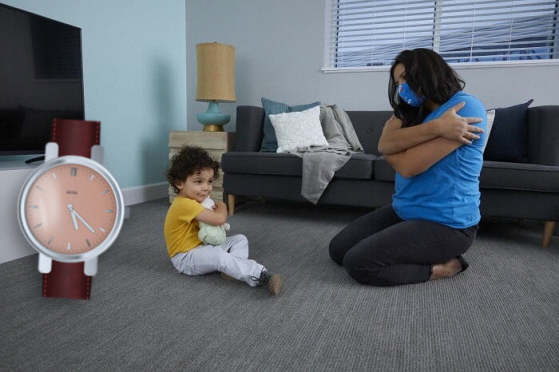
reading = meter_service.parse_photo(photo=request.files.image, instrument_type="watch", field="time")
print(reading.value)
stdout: 5:22
